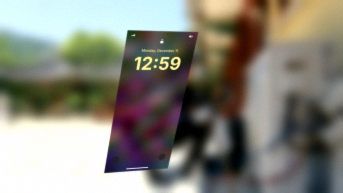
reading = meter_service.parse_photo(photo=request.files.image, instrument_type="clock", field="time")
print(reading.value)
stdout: 12:59
